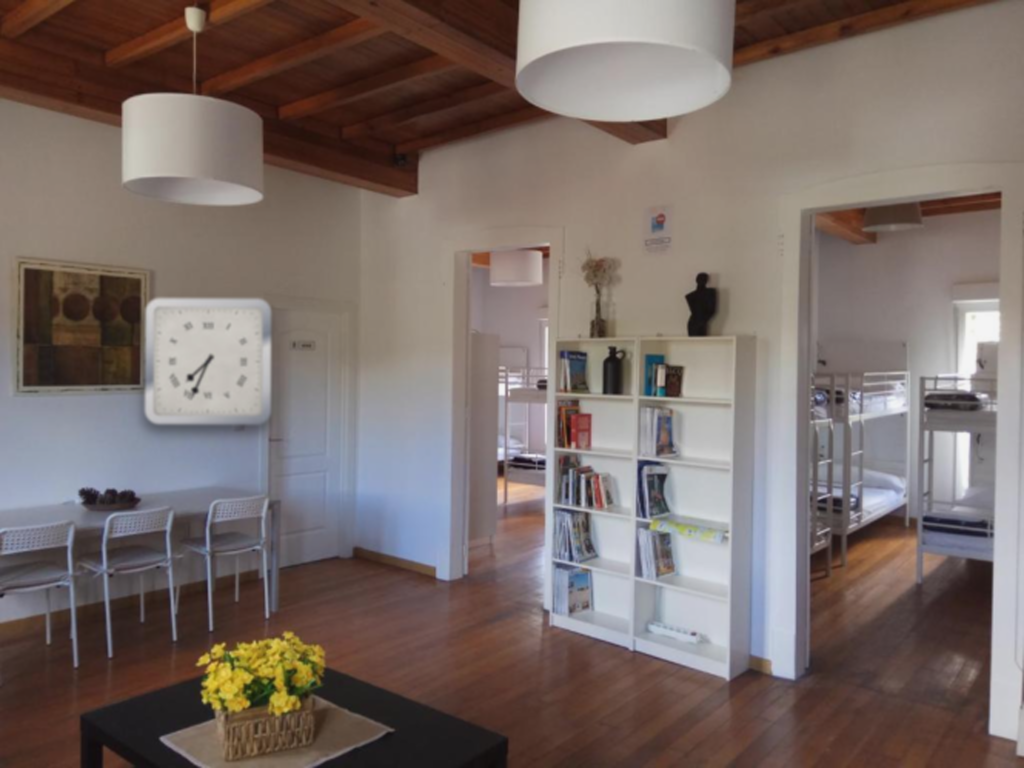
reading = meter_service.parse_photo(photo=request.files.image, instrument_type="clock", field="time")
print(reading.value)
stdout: 7:34
